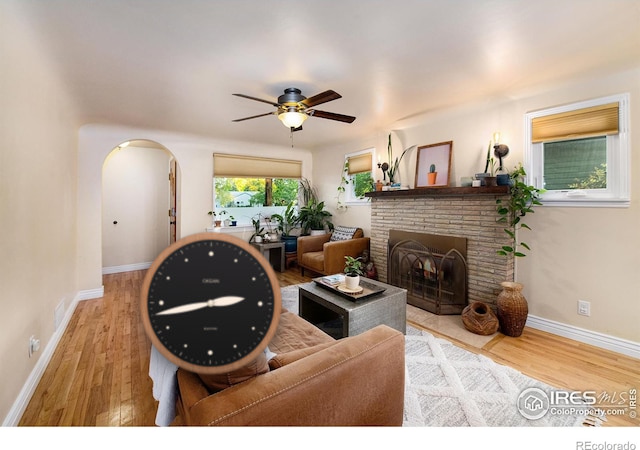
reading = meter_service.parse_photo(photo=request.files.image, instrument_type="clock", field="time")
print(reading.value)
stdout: 2:43
